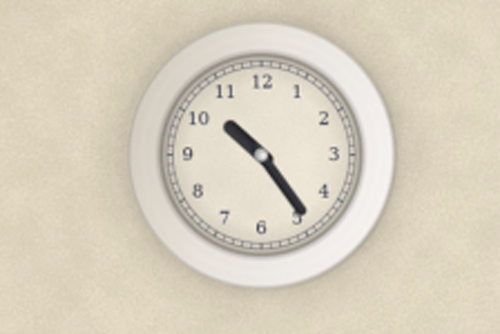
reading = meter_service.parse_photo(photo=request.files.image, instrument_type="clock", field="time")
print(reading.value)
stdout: 10:24
